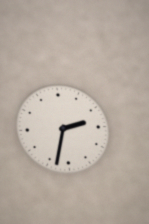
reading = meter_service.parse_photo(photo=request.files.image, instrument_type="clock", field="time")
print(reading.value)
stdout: 2:33
